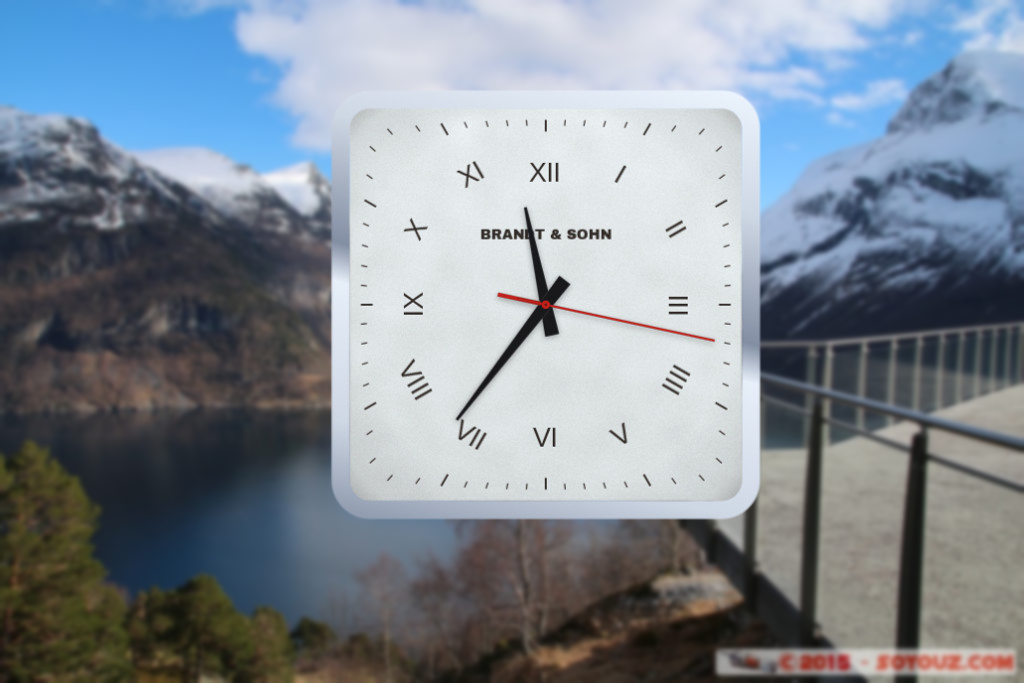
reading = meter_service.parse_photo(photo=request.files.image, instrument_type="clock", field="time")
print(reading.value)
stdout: 11:36:17
